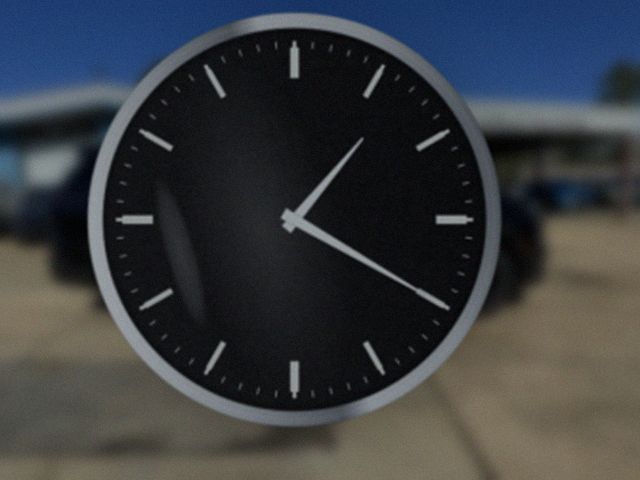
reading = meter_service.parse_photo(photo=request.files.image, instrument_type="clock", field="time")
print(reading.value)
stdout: 1:20
